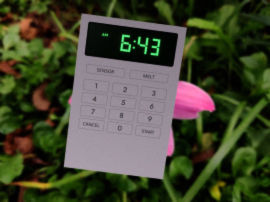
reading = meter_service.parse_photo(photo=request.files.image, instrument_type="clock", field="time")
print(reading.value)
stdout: 6:43
